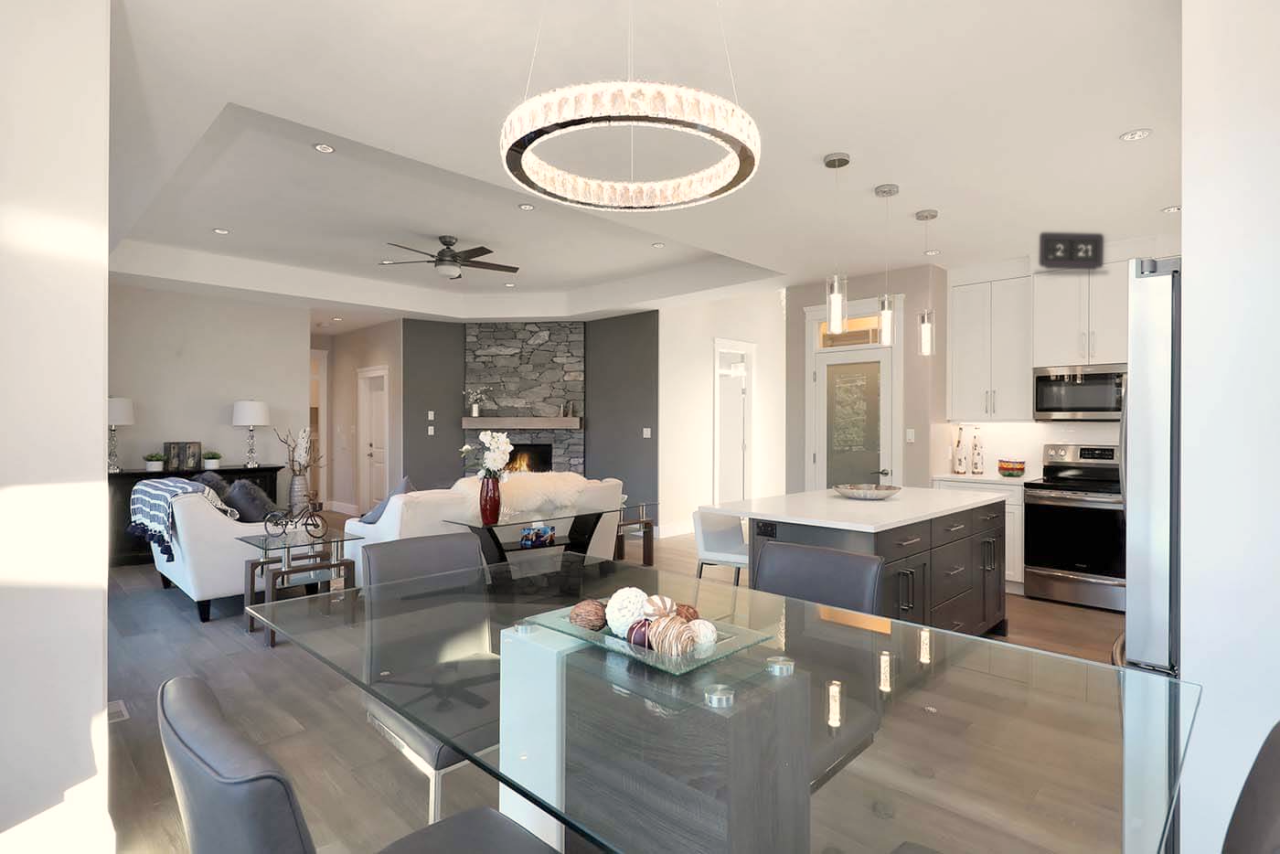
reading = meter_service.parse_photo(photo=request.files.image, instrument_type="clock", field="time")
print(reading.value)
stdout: 2:21
